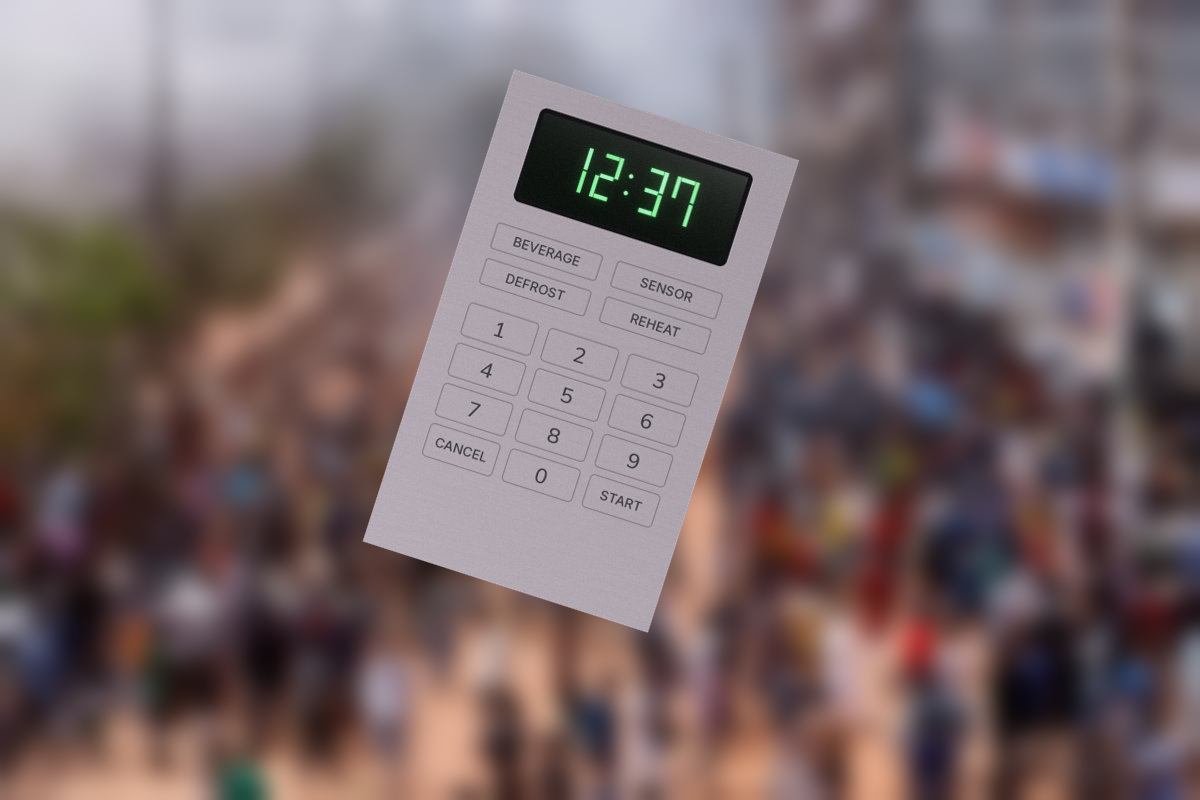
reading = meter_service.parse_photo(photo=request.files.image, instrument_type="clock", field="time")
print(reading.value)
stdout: 12:37
